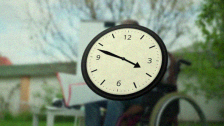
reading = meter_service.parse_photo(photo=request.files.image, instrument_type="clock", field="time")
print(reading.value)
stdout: 3:48
